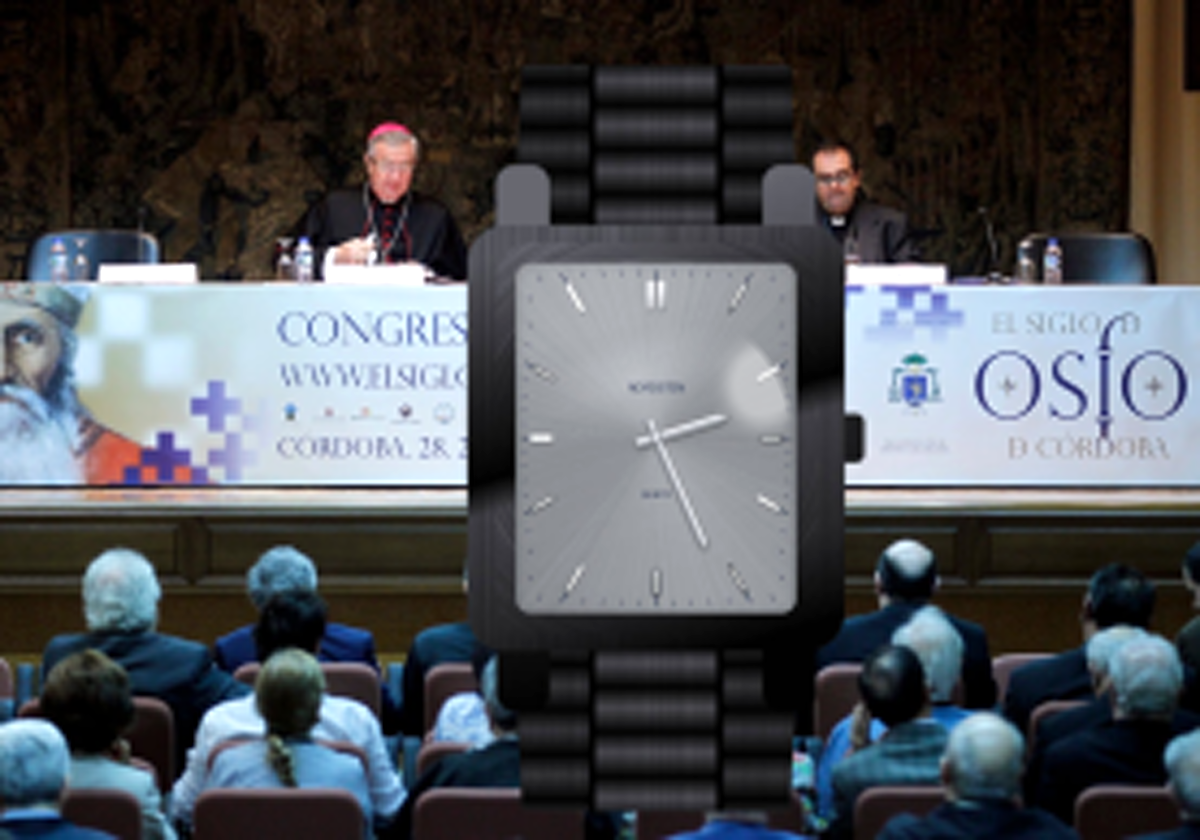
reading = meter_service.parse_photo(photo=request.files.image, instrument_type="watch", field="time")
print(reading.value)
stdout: 2:26
